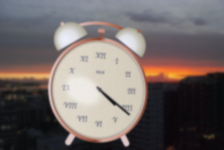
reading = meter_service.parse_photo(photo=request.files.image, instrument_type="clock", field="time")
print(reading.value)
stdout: 4:21
